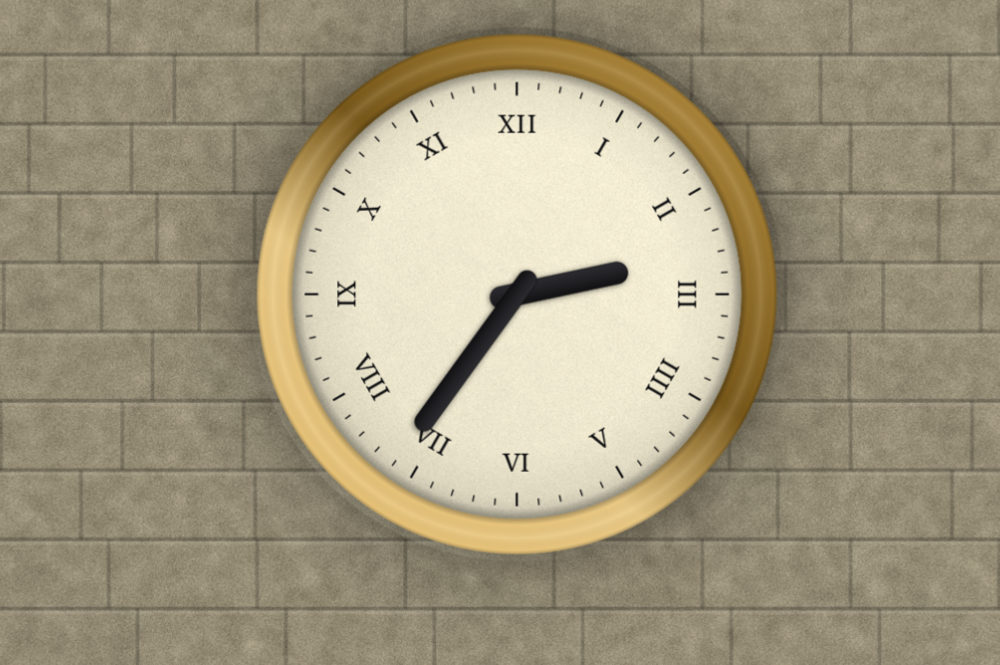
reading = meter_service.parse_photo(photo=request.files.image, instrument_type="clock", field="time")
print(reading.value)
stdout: 2:36
